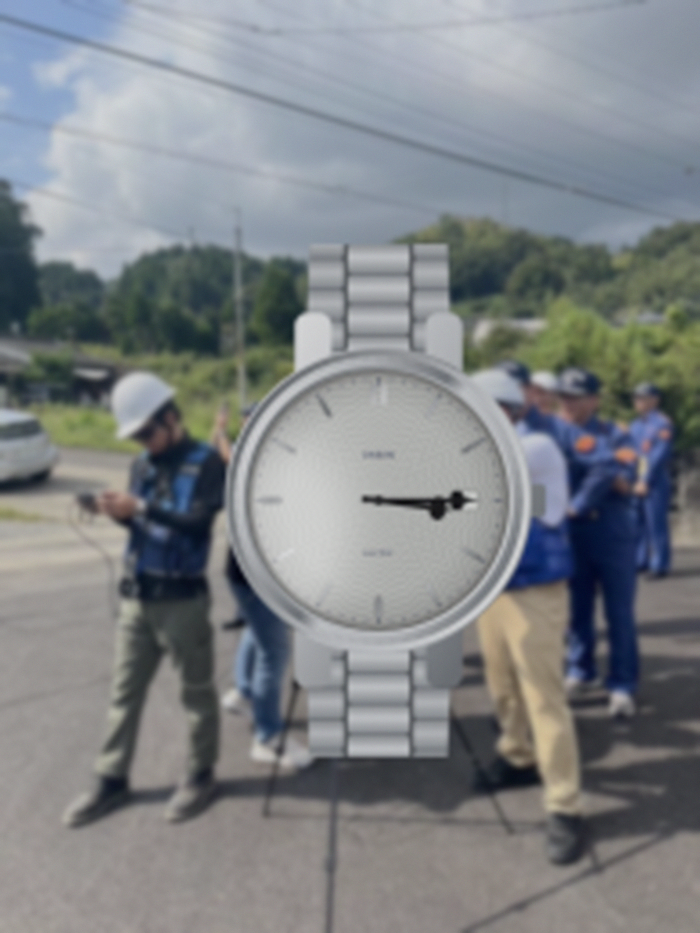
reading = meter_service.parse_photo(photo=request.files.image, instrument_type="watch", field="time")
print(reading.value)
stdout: 3:15
